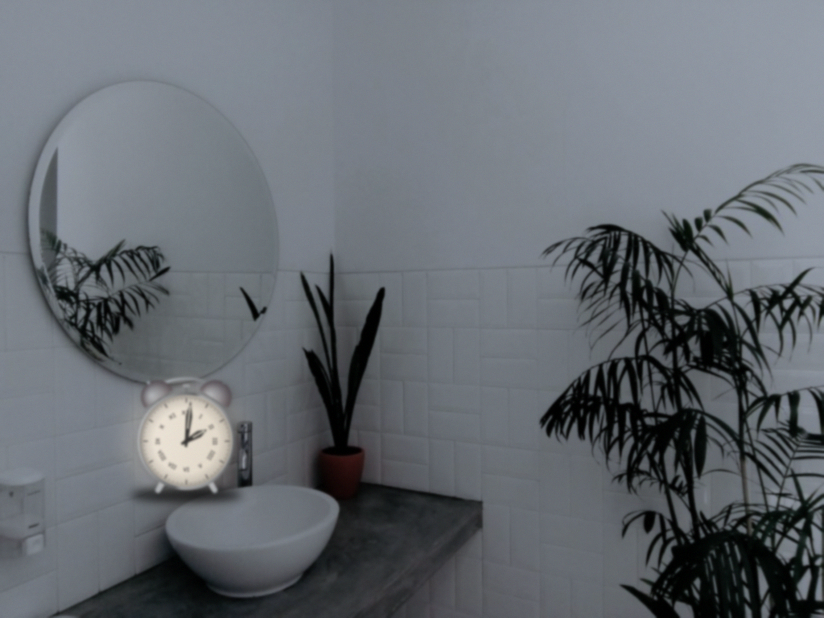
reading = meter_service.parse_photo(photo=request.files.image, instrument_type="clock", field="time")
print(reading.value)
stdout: 2:01
